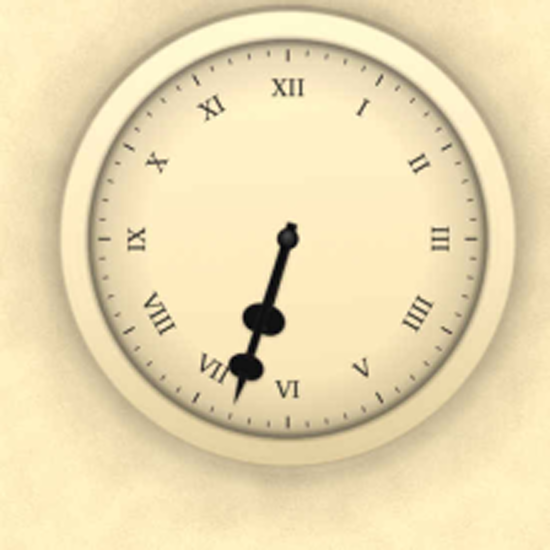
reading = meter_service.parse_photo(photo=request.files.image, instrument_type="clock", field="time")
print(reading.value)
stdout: 6:33
